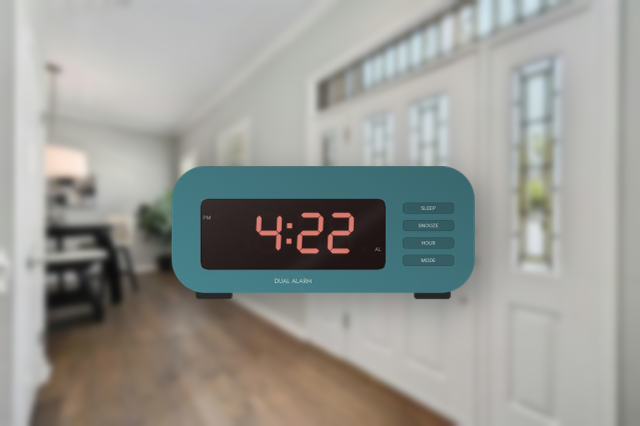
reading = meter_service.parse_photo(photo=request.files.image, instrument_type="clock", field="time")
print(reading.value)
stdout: 4:22
